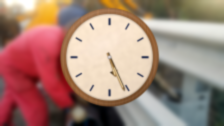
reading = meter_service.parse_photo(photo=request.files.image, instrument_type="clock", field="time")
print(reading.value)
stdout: 5:26
